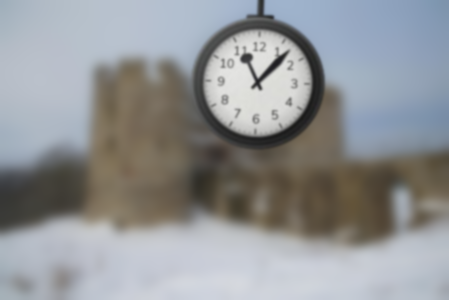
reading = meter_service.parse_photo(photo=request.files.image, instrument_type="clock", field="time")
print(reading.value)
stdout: 11:07
